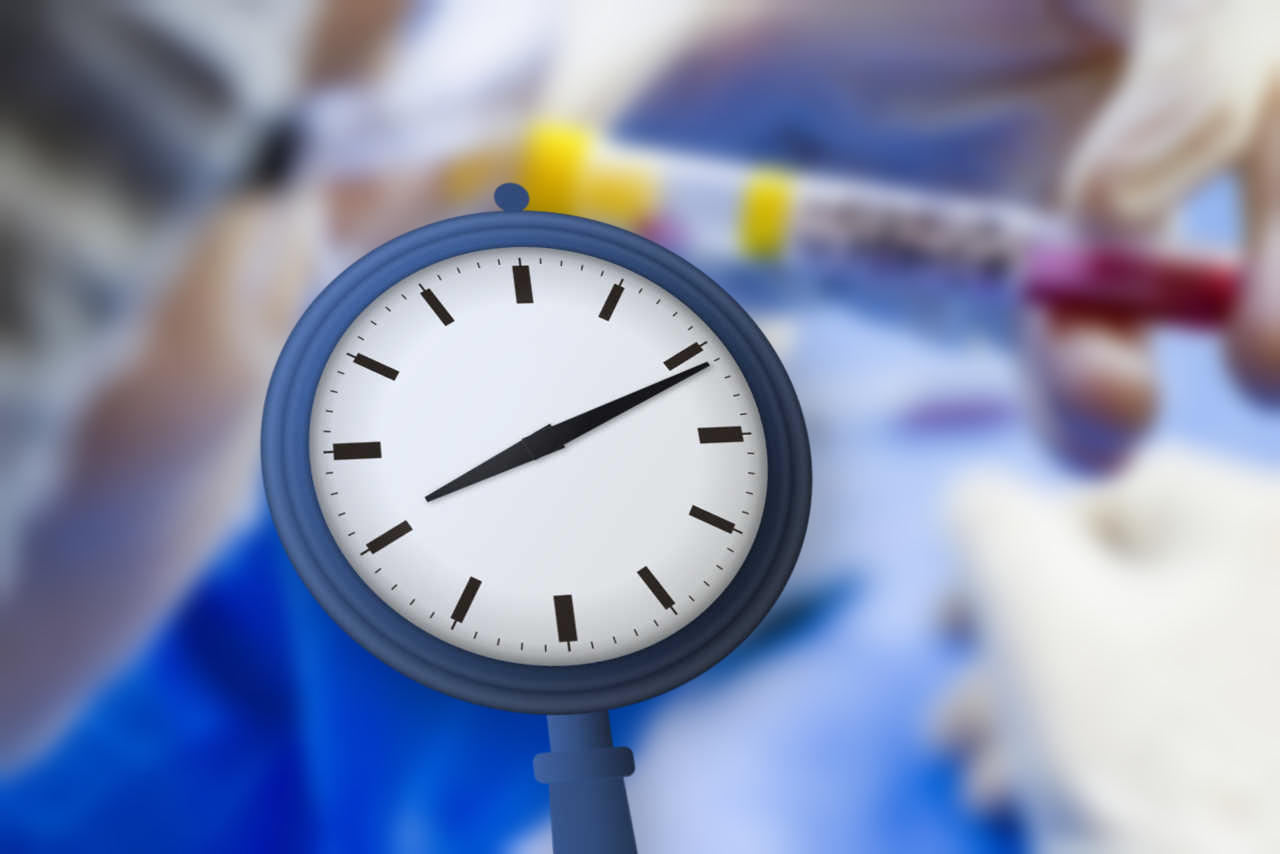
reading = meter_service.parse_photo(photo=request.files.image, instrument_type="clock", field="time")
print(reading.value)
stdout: 8:11
